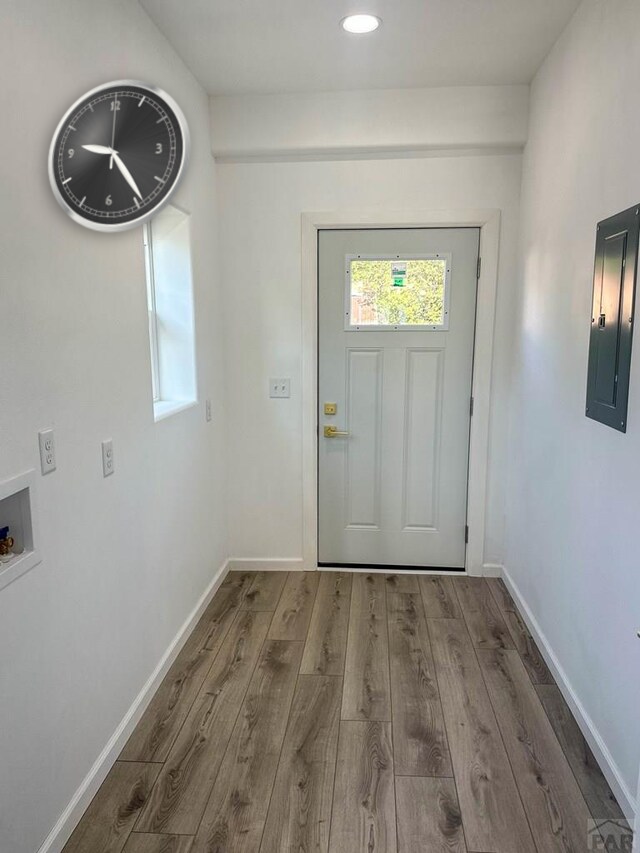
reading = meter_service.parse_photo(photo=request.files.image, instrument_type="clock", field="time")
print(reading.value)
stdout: 9:24:00
